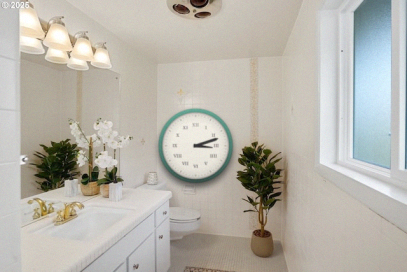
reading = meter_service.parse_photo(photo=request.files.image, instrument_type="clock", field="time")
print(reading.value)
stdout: 3:12
